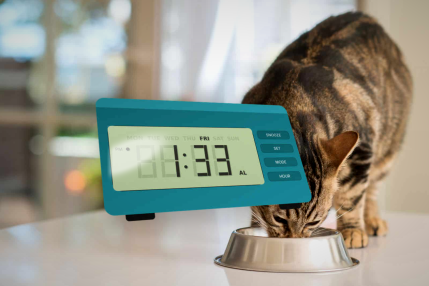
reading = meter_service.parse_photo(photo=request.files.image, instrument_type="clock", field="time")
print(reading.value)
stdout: 1:33
